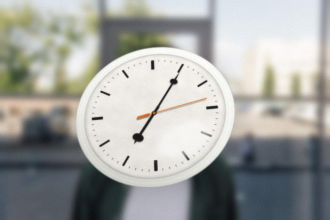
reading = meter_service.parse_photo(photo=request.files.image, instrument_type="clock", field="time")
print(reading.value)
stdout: 7:05:13
